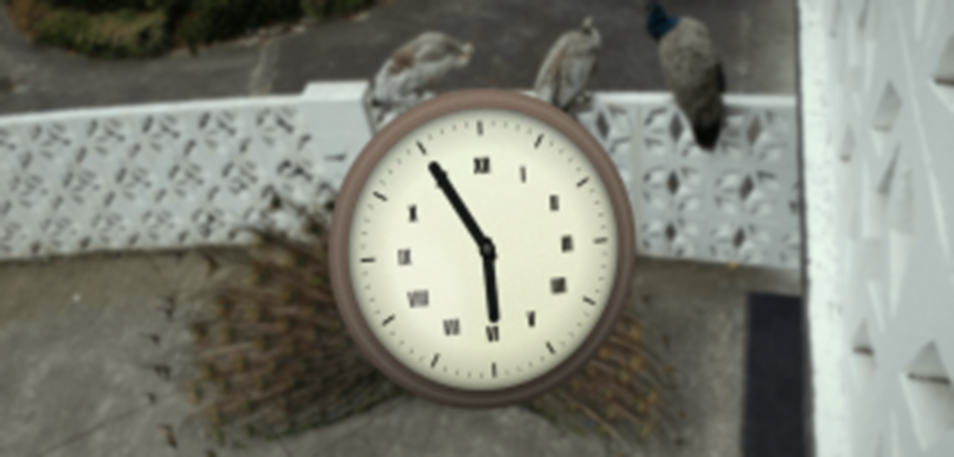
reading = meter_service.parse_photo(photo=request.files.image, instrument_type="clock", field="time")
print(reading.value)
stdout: 5:55
